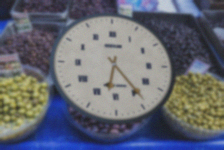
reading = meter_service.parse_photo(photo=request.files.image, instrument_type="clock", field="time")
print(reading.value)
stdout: 6:24
